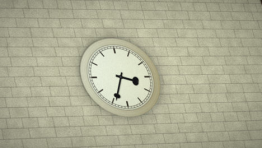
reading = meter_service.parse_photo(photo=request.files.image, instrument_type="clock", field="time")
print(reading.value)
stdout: 3:34
